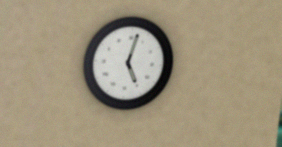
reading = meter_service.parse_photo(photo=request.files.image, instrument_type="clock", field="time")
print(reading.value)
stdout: 5:02
